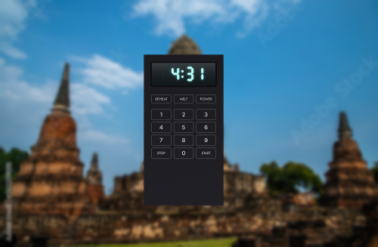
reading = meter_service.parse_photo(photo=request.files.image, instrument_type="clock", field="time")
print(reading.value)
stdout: 4:31
